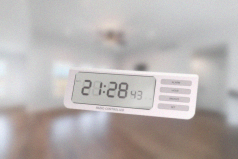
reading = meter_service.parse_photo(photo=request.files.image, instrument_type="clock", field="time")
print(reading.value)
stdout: 21:28:43
